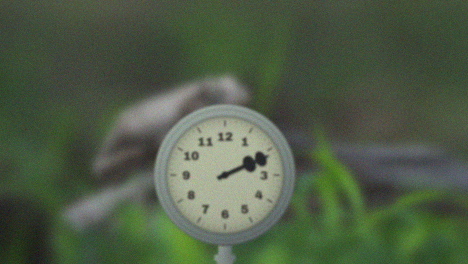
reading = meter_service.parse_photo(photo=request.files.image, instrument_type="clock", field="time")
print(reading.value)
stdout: 2:11
